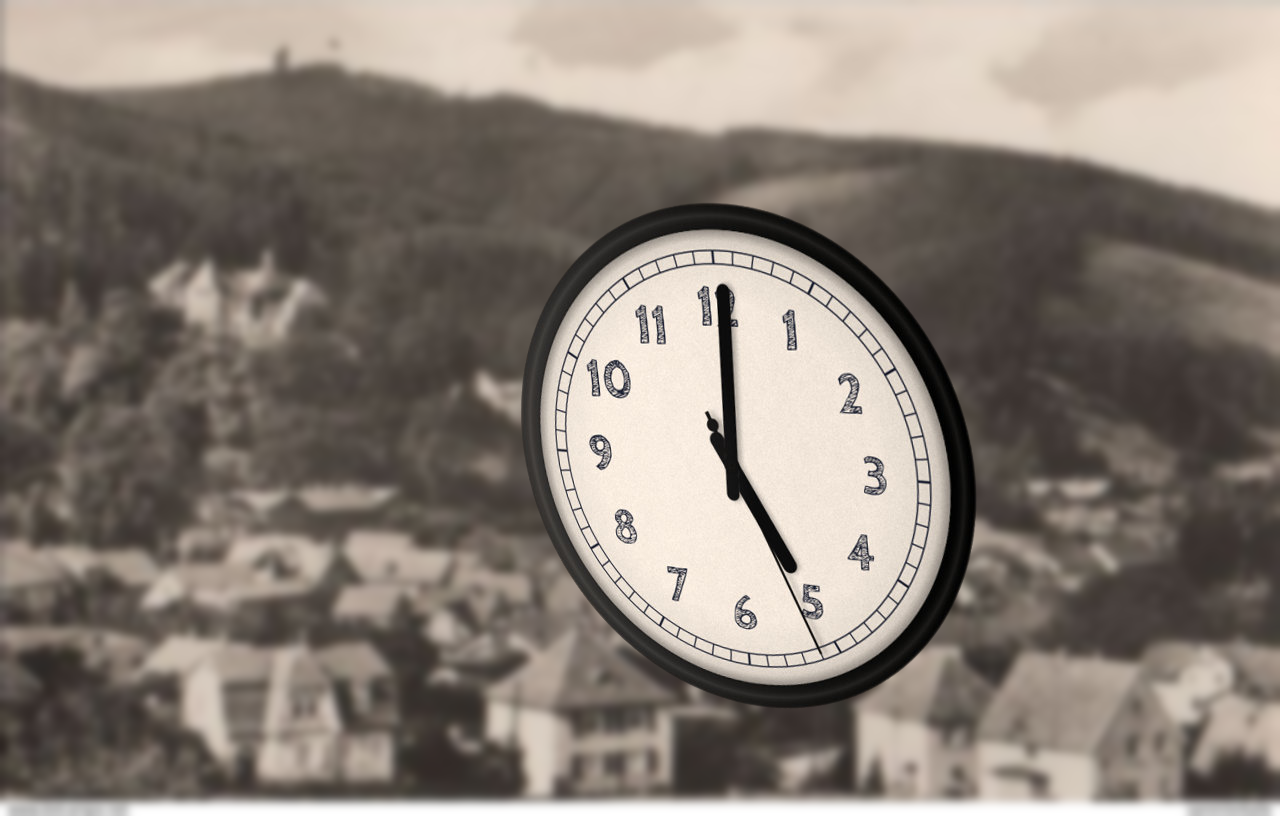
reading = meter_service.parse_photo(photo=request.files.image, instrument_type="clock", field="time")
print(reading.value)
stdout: 5:00:26
